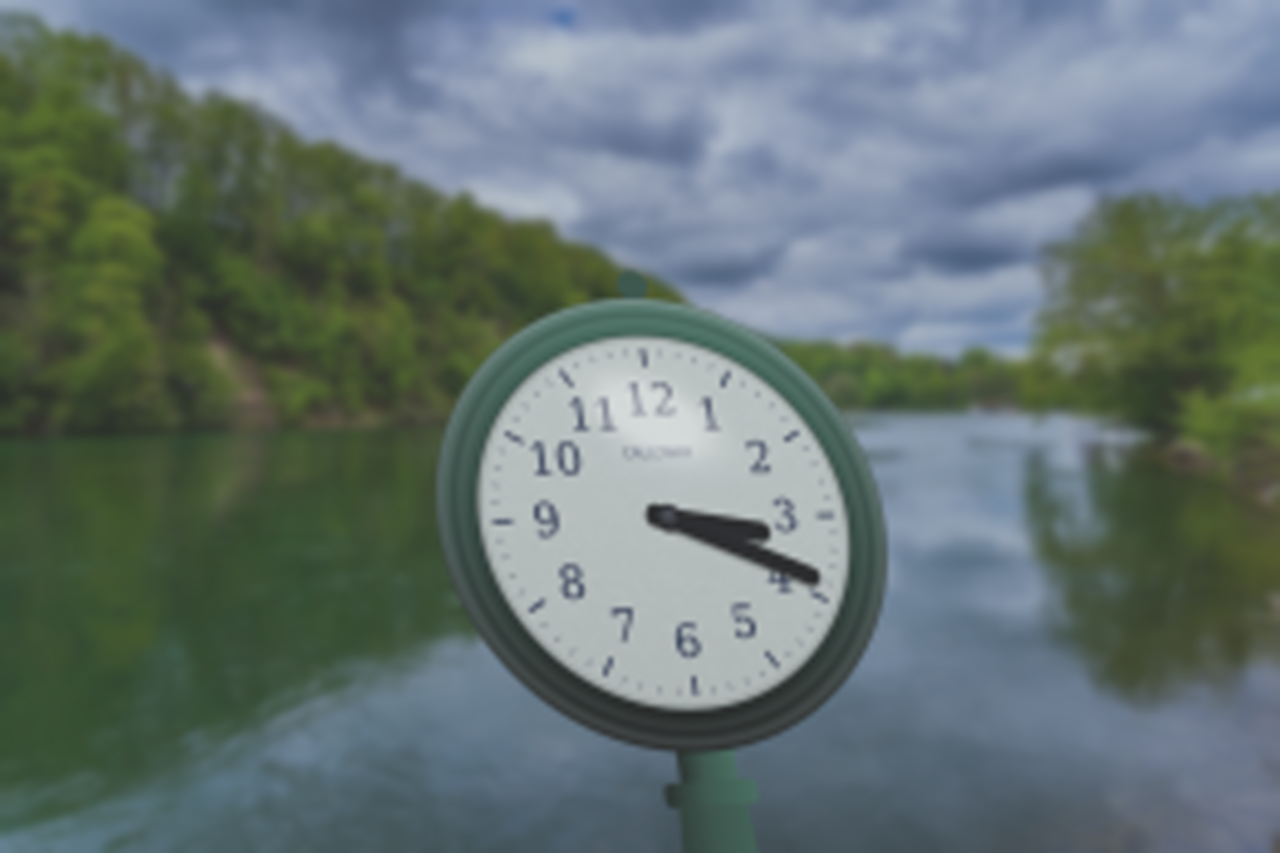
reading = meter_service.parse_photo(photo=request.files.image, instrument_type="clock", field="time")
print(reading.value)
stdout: 3:19
